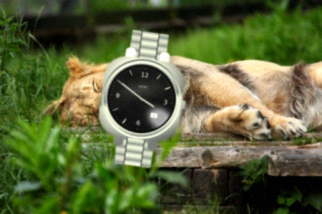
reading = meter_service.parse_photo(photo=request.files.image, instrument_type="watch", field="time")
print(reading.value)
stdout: 3:50
